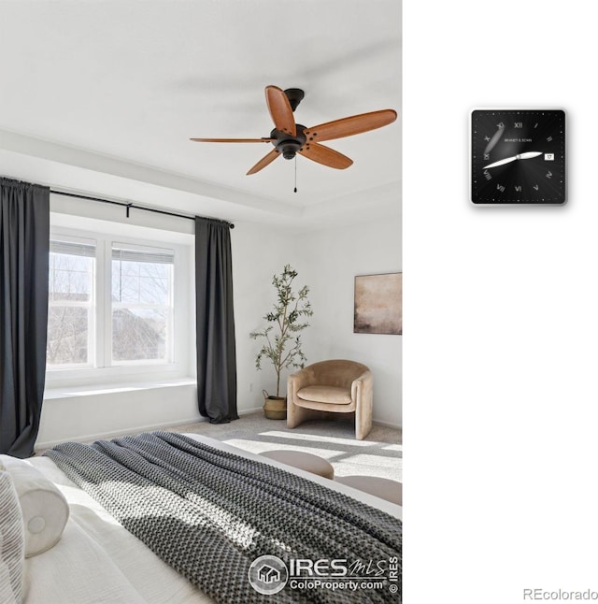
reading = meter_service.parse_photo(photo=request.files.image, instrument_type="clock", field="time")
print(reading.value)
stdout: 2:42
